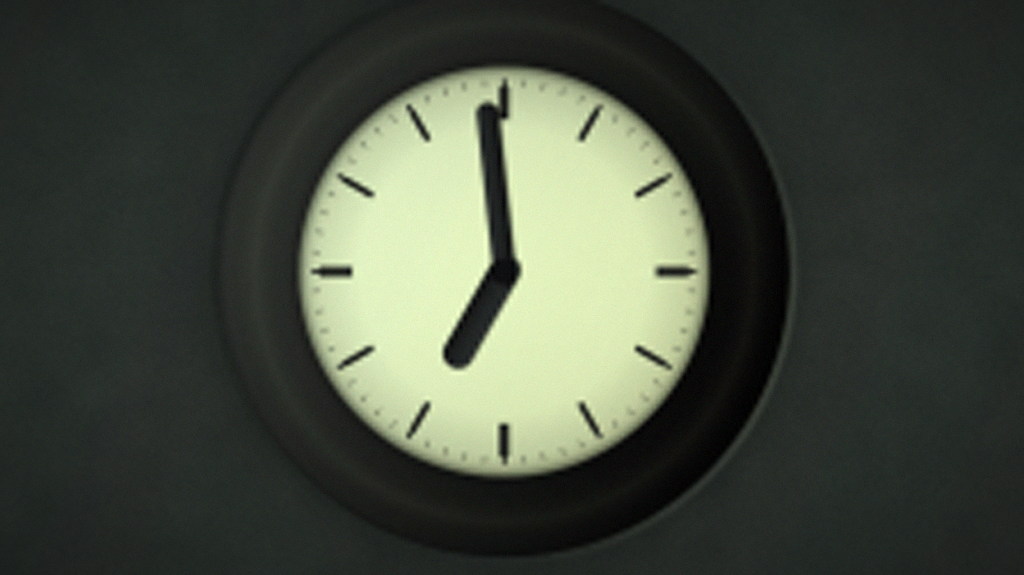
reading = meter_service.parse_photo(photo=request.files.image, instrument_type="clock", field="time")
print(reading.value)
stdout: 6:59
